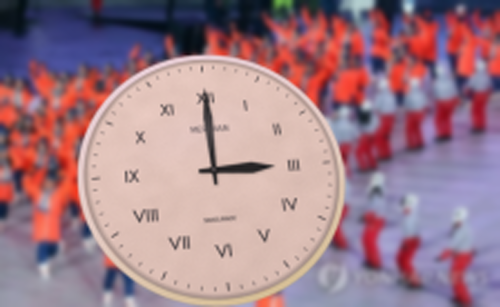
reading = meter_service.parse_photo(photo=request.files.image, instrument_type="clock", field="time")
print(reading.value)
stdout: 3:00
